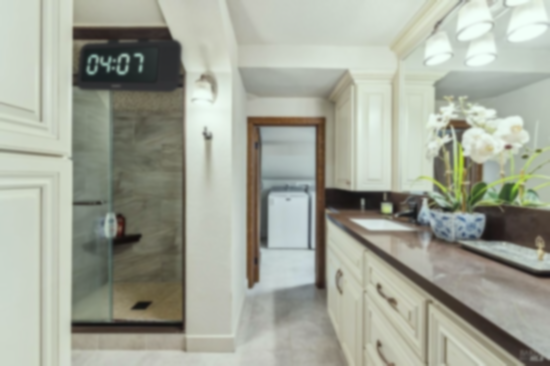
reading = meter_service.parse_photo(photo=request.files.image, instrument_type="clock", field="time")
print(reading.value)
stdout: 4:07
